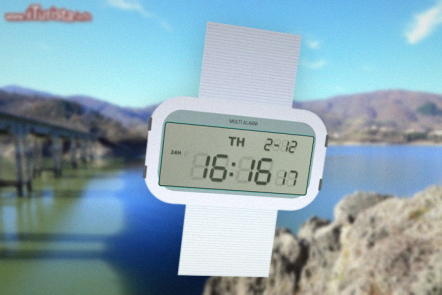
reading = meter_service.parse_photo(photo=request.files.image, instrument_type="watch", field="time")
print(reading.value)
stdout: 16:16:17
